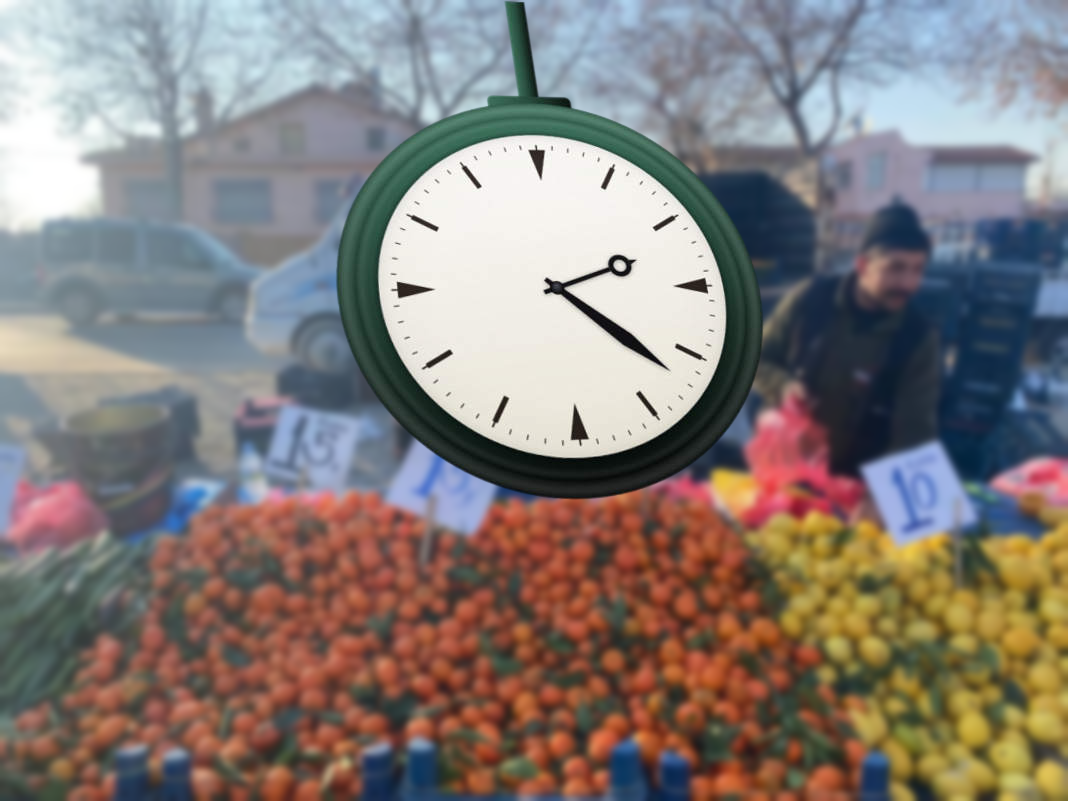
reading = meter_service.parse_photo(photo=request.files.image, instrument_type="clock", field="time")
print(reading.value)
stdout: 2:22
